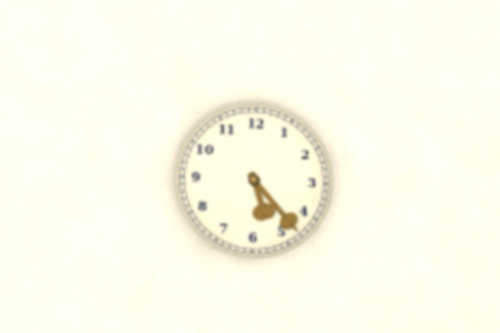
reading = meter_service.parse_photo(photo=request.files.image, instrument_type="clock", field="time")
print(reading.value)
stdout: 5:23
